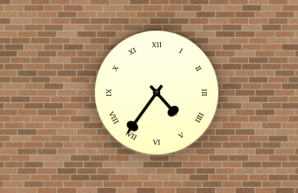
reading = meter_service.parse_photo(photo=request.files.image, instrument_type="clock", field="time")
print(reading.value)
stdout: 4:36
